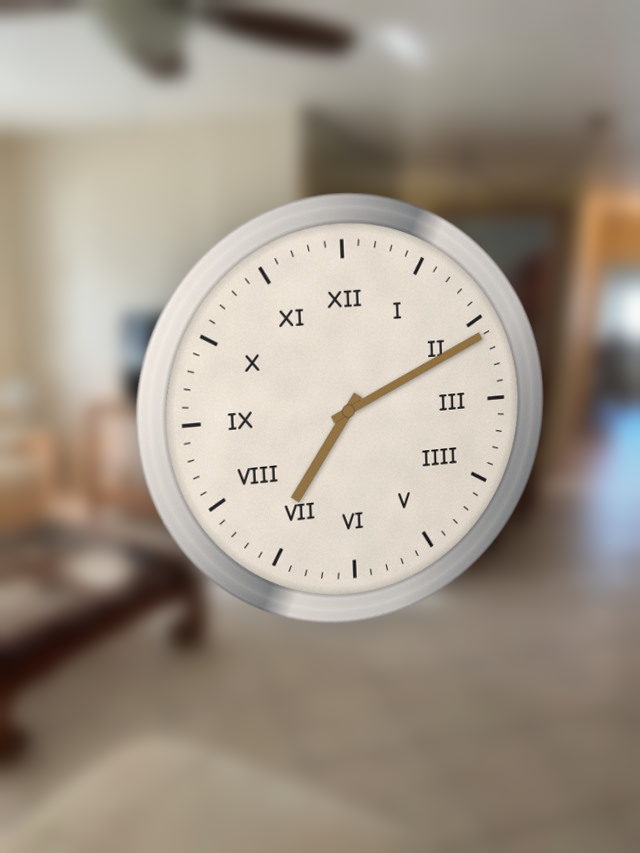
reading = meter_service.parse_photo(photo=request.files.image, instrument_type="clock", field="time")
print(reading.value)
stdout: 7:11
